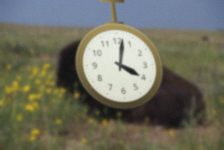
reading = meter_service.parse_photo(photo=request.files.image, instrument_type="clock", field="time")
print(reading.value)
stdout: 4:02
